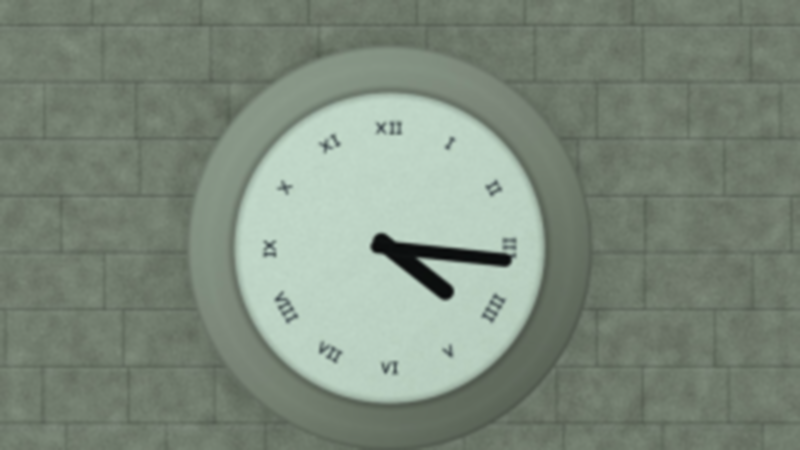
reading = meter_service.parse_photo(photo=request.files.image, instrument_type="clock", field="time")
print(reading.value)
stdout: 4:16
